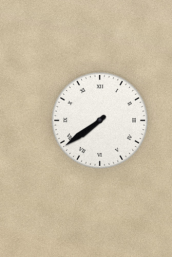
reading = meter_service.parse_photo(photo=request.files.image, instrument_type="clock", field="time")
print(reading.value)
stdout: 7:39
